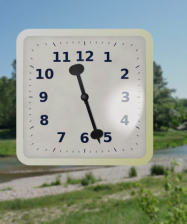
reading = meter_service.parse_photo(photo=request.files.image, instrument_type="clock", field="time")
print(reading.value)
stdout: 11:27
